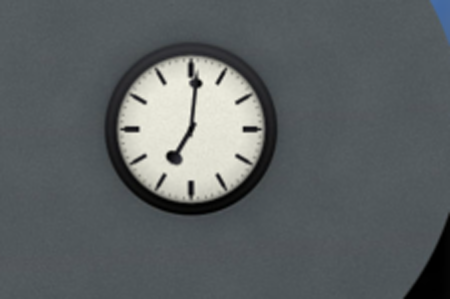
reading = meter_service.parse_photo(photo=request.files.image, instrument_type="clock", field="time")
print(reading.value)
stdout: 7:01
